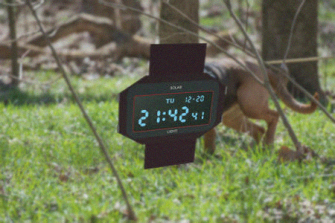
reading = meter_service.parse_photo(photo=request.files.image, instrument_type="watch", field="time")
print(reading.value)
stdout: 21:42:41
